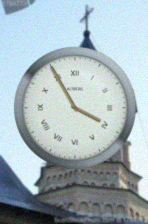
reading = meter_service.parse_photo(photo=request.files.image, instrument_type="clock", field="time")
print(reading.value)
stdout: 3:55
